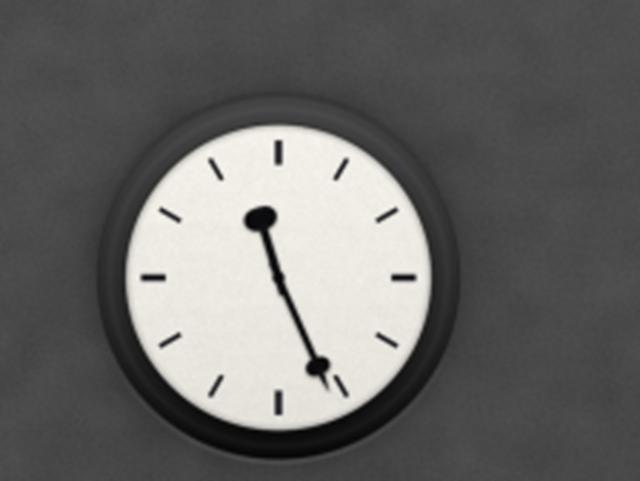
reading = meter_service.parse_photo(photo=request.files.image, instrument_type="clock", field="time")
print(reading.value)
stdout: 11:26
